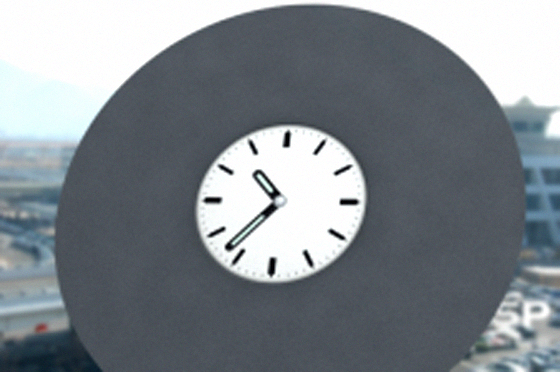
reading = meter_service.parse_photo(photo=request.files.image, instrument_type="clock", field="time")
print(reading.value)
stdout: 10:37
